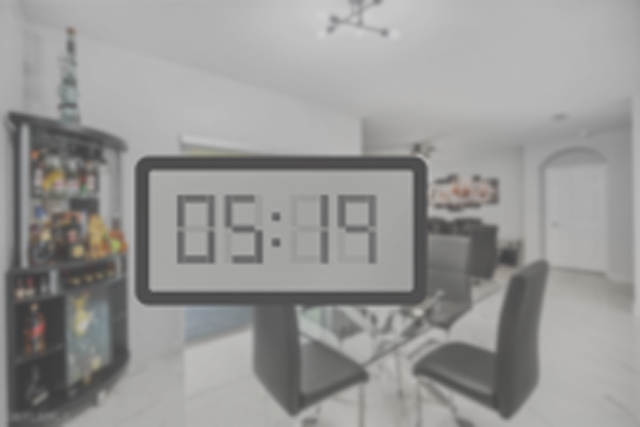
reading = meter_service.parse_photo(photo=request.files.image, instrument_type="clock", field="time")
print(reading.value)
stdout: 5:19
